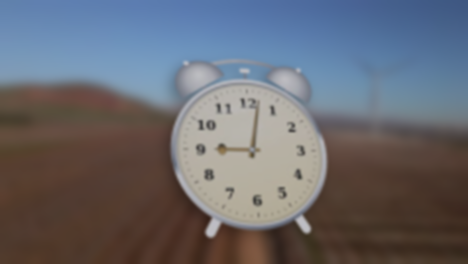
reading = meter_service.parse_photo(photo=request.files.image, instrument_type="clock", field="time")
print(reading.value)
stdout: 9:02
